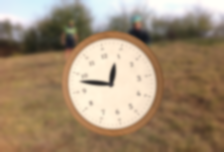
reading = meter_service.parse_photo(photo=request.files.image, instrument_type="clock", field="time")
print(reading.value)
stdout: 12:48
